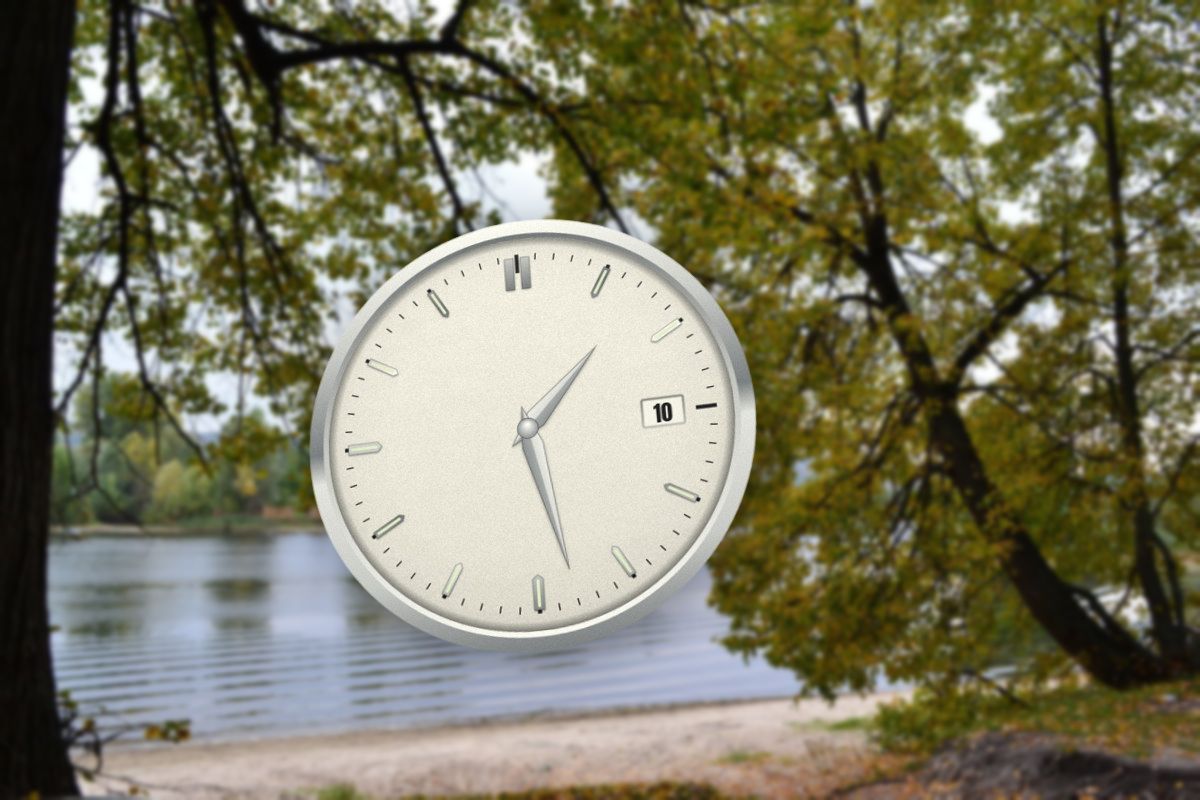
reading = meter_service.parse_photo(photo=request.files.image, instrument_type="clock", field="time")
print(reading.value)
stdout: 1:28
